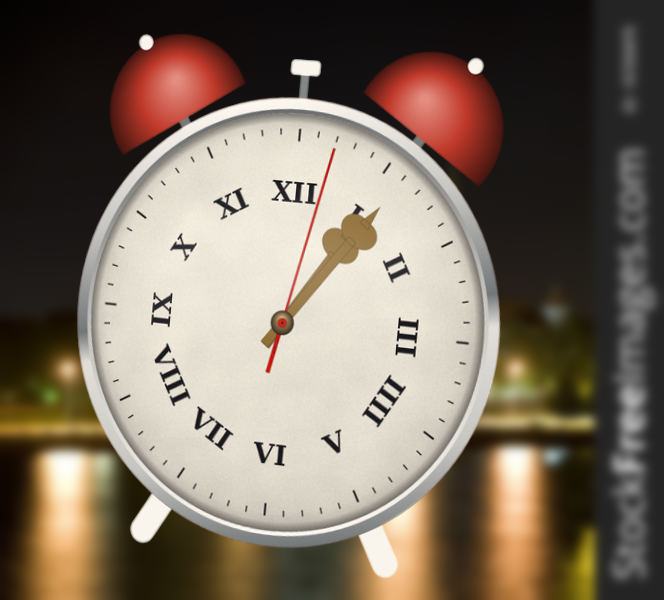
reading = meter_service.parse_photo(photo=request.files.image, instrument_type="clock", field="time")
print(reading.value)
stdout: 1:06:02
